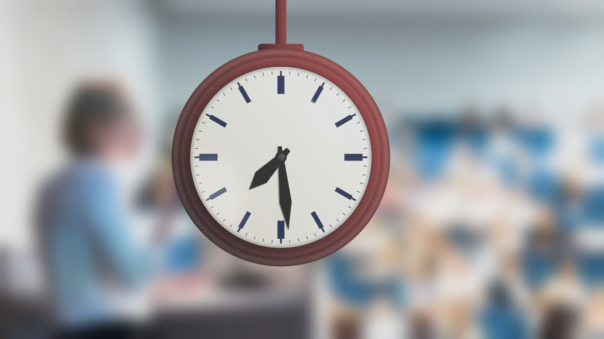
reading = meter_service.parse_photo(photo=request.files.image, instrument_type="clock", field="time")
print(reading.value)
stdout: 7:29
